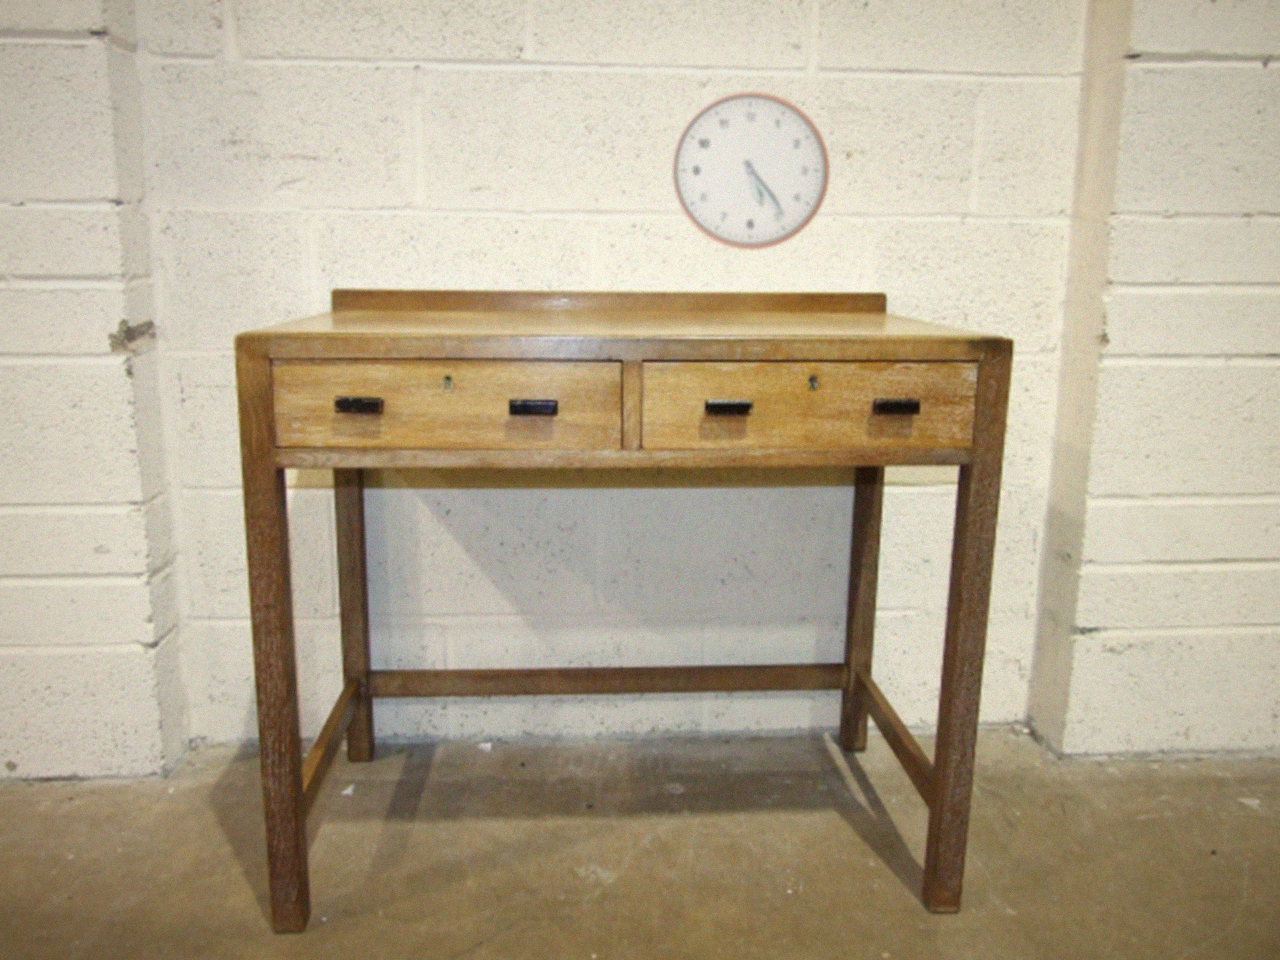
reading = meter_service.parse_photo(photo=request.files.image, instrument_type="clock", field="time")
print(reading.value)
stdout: 5:24
